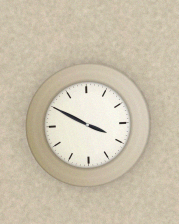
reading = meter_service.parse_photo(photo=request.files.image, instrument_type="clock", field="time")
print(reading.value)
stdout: 3:50
